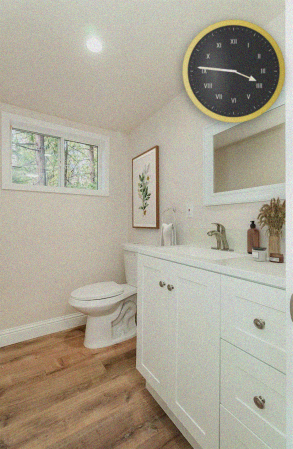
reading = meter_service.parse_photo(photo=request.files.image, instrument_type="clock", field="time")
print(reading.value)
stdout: 3:46
